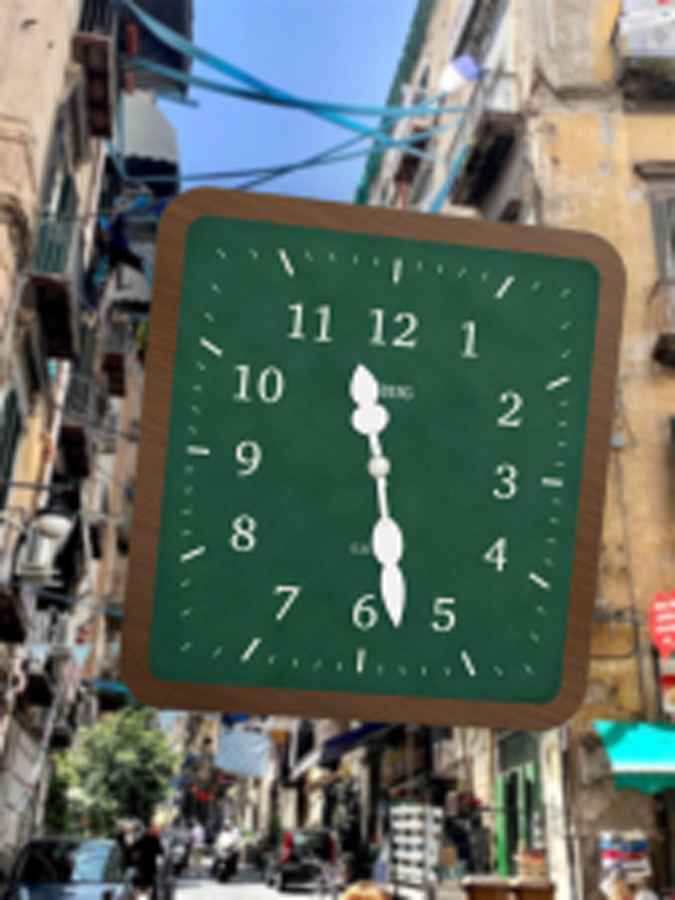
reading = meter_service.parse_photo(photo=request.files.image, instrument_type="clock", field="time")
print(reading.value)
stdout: 11:28
